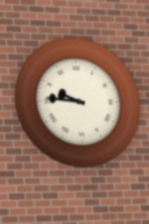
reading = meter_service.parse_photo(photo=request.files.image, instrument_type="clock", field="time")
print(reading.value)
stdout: 9:46
